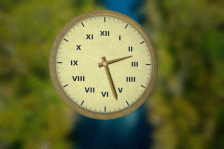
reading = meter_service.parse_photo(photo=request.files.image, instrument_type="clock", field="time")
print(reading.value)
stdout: 2:27
